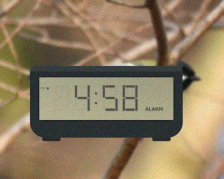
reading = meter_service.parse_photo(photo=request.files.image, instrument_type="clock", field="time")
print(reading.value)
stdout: 4:58
